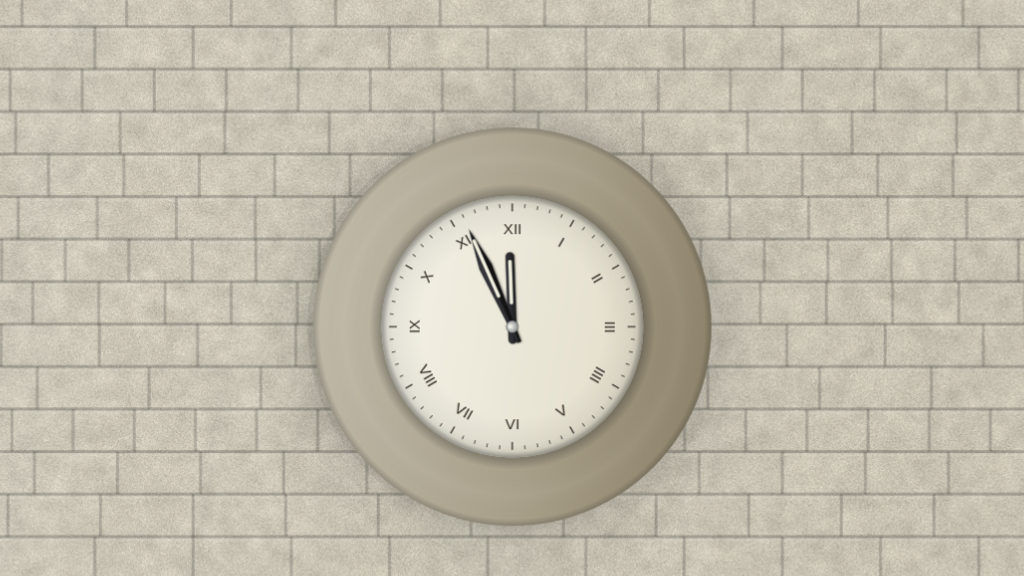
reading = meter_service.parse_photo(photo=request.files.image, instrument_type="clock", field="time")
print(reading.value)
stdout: 11:56
